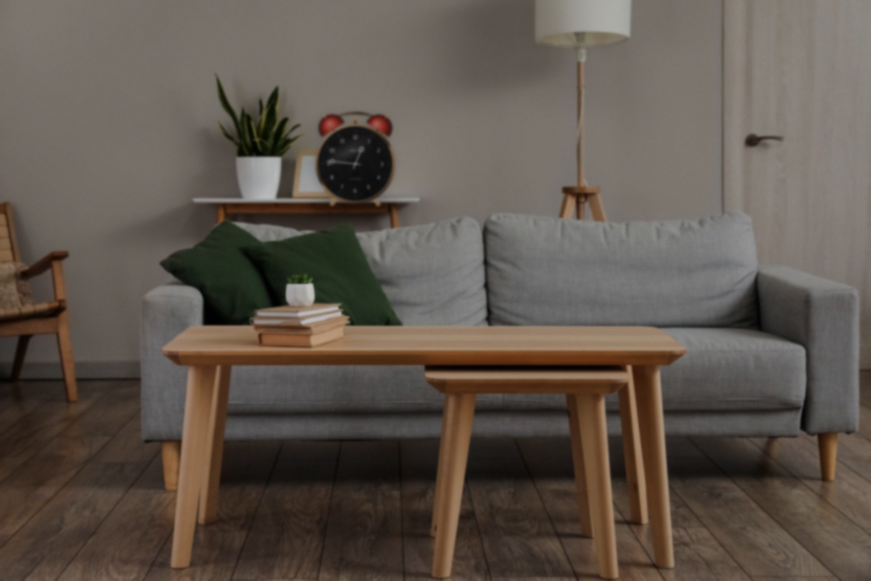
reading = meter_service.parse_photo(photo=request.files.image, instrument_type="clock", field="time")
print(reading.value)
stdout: 12:46
